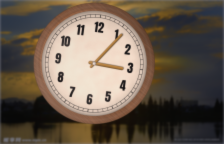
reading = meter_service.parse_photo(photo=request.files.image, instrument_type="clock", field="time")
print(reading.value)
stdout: 3:06
